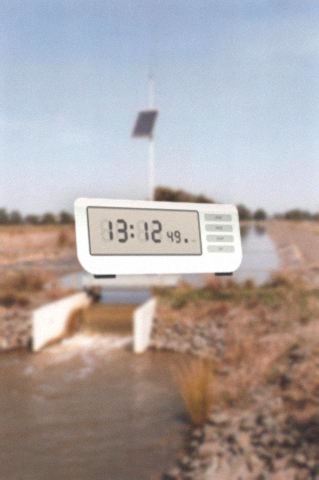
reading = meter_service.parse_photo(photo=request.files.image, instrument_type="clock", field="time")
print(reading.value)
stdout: 13:12:49
